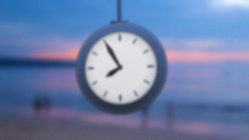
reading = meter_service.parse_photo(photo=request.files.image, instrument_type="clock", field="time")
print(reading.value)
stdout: 7:55
